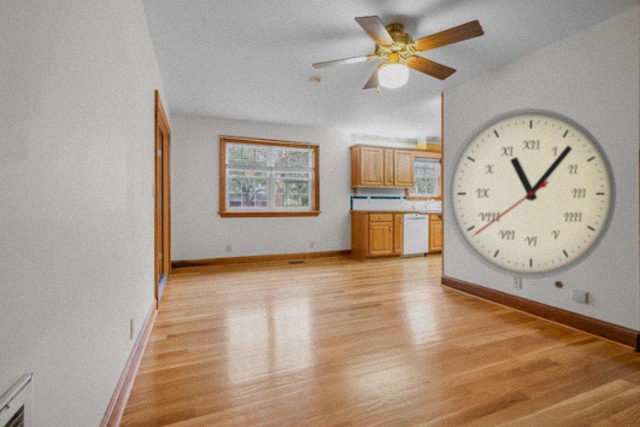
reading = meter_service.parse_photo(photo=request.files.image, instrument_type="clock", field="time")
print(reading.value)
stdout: 11:06:39
